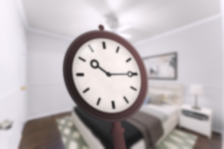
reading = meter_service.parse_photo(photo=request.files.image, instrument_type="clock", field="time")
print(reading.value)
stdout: 10:15
